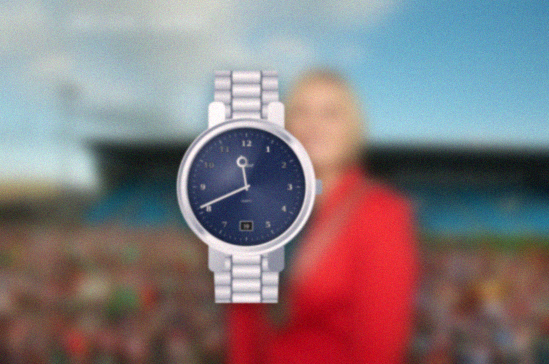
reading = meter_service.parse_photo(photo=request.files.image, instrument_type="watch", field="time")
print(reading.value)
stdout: 11:41
